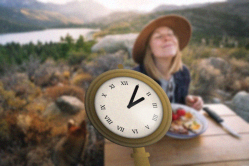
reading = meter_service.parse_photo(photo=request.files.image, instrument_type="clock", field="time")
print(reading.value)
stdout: 2:05
